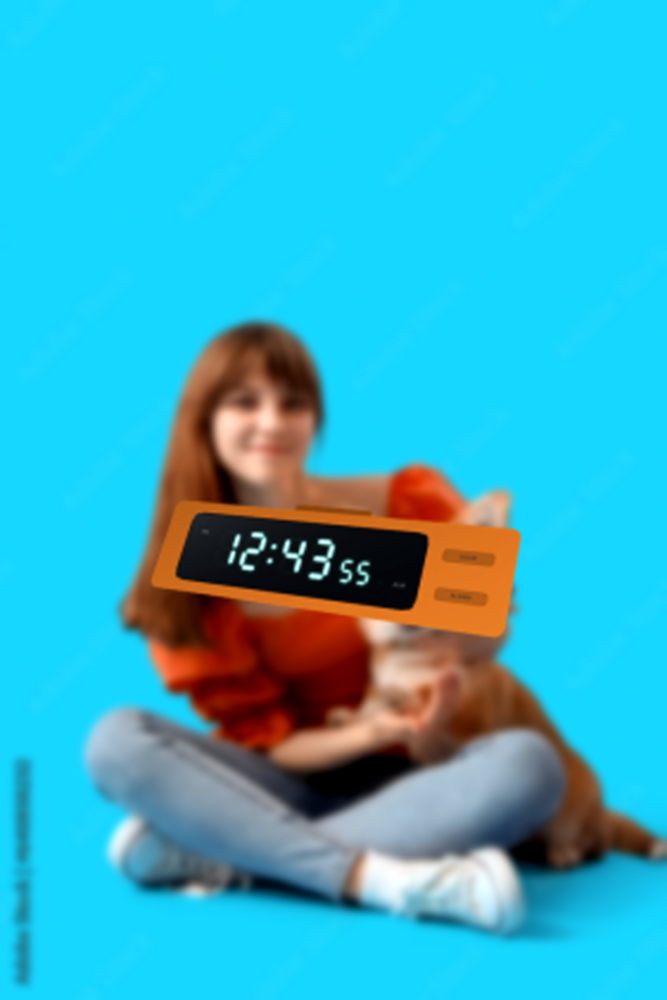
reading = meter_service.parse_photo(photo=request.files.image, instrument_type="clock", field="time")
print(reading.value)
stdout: 12:43:55
